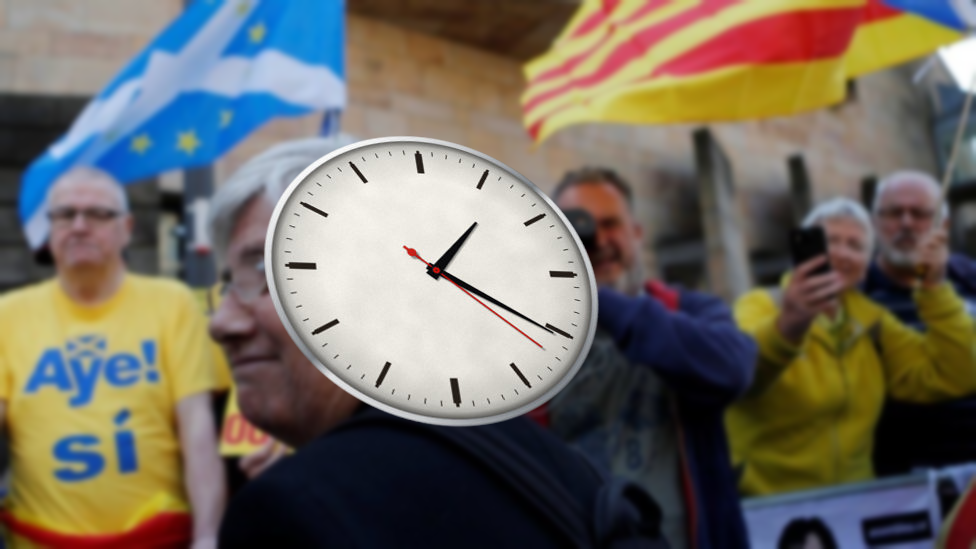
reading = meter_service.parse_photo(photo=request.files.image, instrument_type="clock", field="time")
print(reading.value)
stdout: 1:20:22
